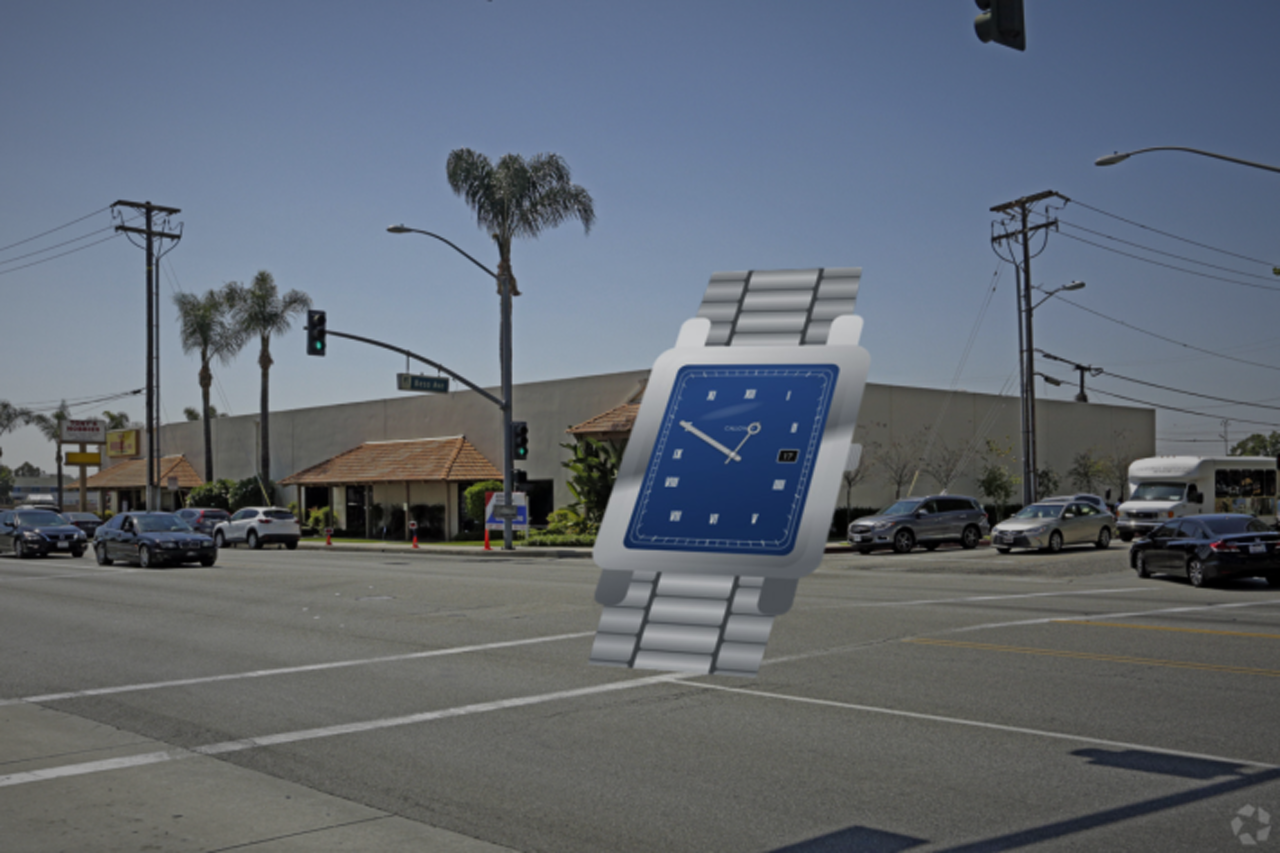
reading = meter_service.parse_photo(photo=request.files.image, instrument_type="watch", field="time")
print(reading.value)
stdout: 12:50
